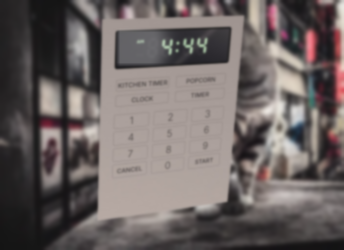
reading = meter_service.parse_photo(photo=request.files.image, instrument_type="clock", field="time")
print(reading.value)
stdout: 4:44
